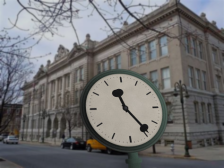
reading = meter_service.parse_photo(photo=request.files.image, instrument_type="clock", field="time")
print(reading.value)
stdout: 11:24
